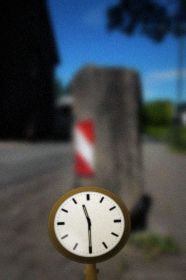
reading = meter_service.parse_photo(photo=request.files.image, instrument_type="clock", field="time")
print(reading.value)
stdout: 11:30
